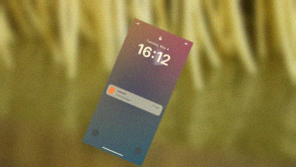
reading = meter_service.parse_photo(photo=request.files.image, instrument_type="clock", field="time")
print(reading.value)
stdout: 16:12
